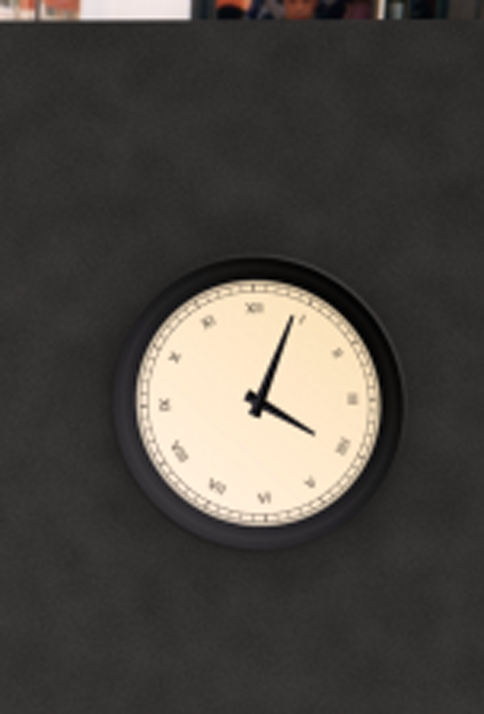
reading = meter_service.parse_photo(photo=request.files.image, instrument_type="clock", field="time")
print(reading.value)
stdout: 4:04
